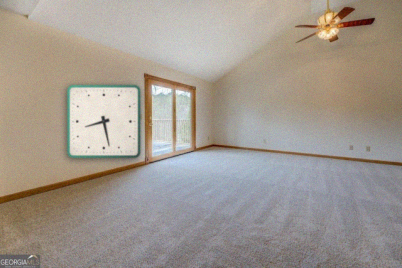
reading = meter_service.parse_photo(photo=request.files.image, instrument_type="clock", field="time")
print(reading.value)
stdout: 8:28
